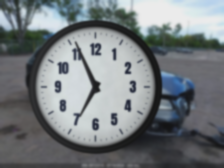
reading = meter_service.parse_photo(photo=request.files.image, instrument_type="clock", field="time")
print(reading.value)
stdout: 6:56
